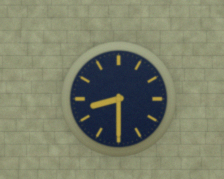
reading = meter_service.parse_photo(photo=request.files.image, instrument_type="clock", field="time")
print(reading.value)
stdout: 8:30
